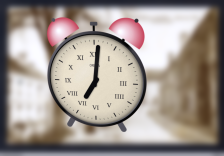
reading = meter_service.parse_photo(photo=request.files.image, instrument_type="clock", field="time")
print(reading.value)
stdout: 7:01
